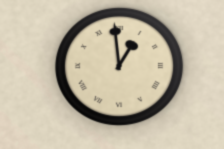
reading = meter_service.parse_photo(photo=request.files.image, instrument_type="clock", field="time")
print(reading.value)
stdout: 12:59
